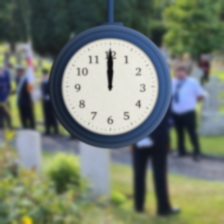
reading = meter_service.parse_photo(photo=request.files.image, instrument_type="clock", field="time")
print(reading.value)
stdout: 12:00
